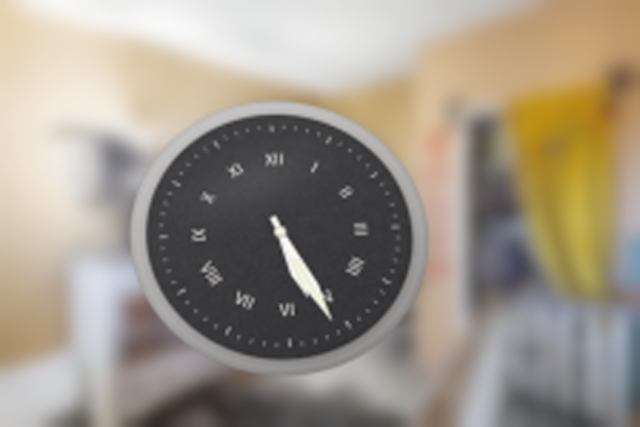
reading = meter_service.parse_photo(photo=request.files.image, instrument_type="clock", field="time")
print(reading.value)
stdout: 5:26
